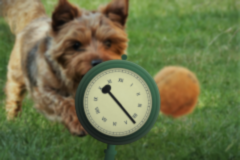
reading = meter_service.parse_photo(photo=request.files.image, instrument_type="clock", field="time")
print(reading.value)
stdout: 10:22
